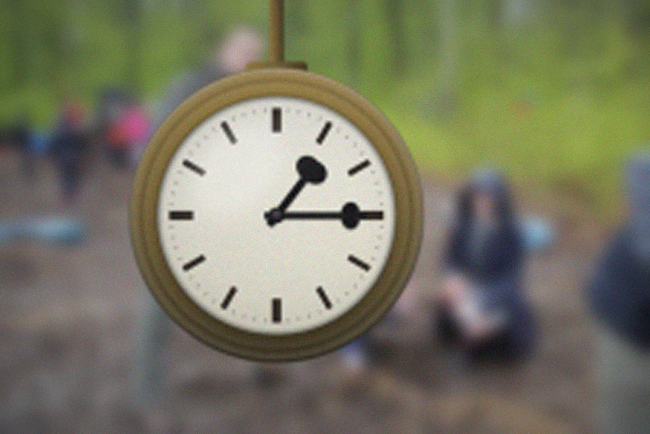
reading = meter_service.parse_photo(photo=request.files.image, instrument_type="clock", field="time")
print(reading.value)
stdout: 1:15
